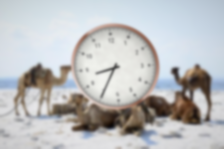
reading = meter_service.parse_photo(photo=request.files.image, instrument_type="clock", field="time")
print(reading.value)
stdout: 8:35
